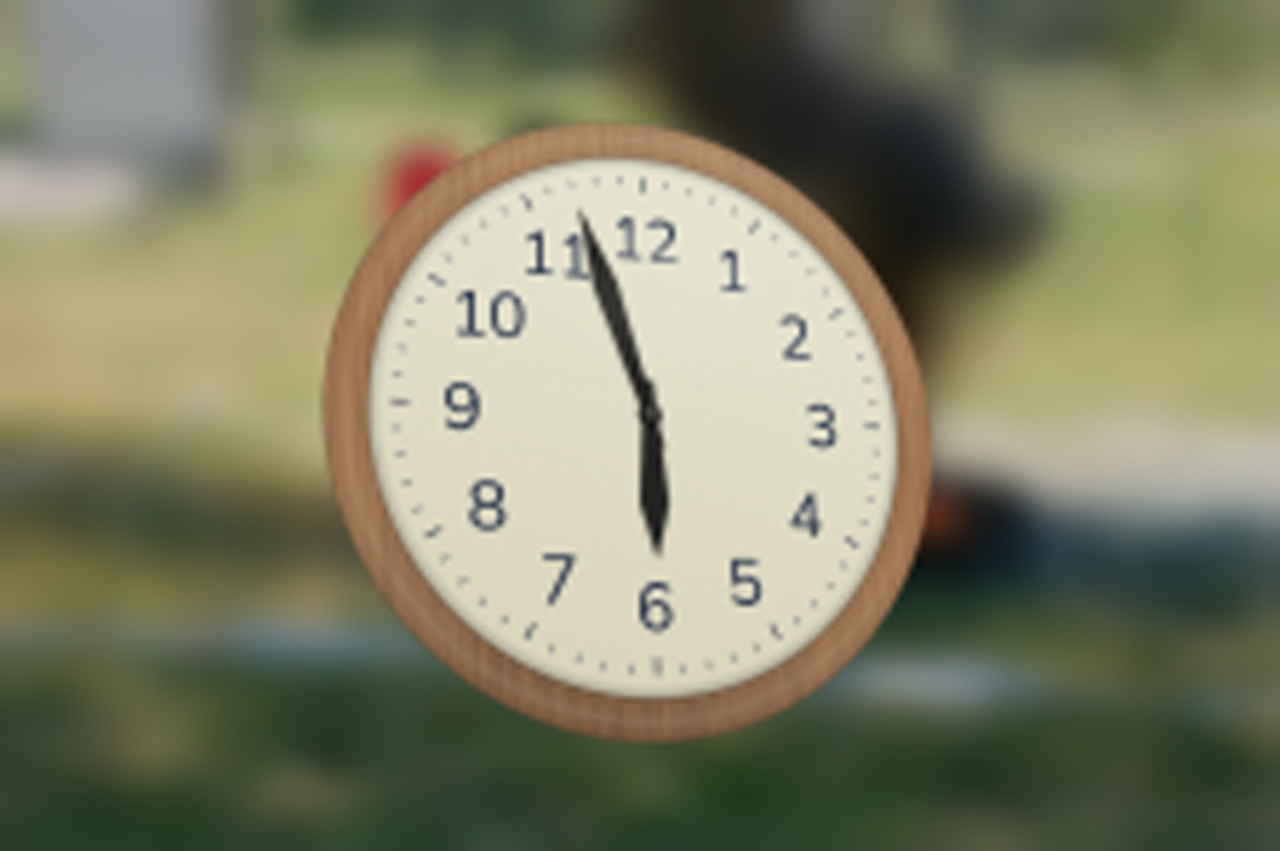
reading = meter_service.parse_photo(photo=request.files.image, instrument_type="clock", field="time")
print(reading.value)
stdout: 5:57
